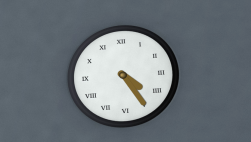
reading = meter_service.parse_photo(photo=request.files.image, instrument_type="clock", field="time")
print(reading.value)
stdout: 4:25
